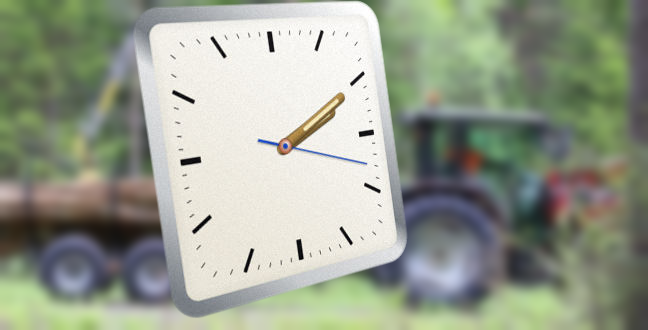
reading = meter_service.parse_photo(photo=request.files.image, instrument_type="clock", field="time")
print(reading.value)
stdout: 2:10:18
